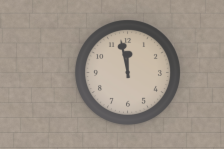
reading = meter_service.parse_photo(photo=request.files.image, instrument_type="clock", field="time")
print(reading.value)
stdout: 11:58
